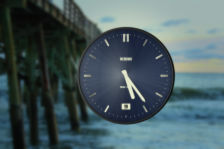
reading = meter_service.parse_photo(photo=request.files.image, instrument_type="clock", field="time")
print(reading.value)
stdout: 5:24
